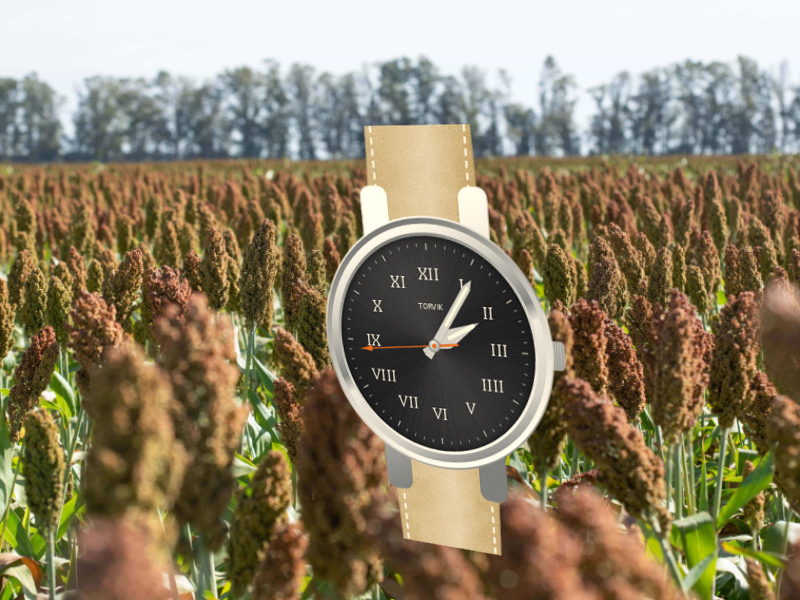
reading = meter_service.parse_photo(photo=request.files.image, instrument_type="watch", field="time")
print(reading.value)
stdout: 2:05:44
